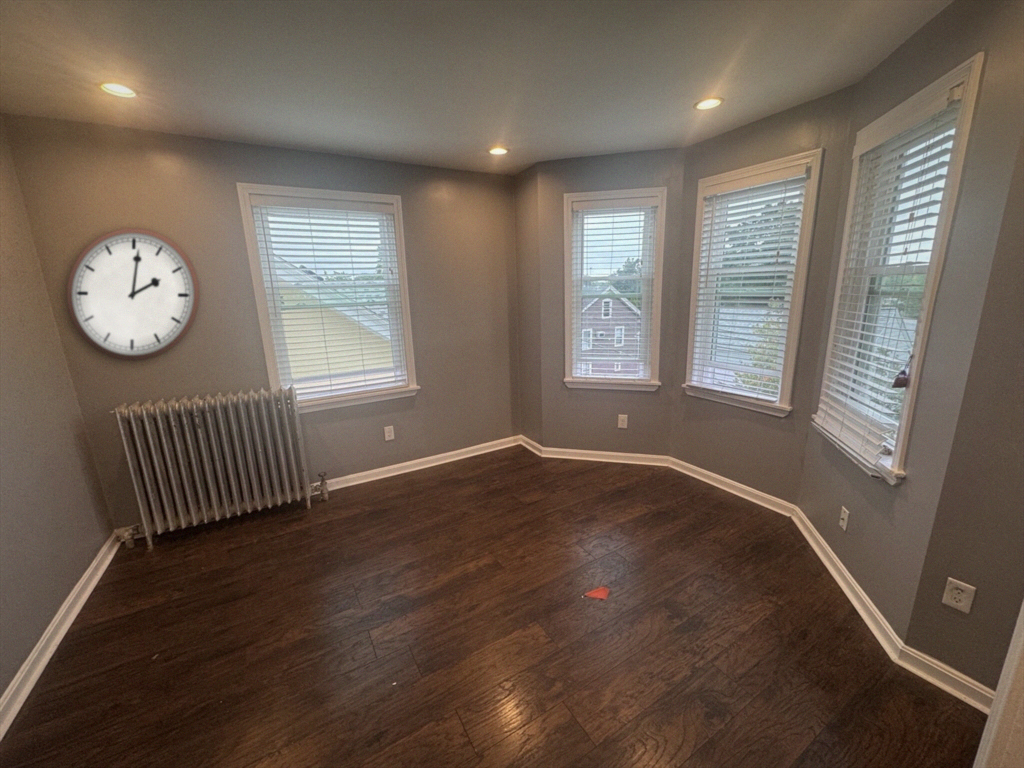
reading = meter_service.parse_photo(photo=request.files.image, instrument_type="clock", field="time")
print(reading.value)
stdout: 2:01
